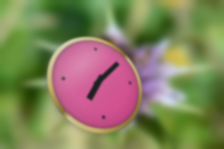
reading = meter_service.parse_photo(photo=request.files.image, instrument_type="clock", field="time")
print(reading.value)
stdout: 7:08
